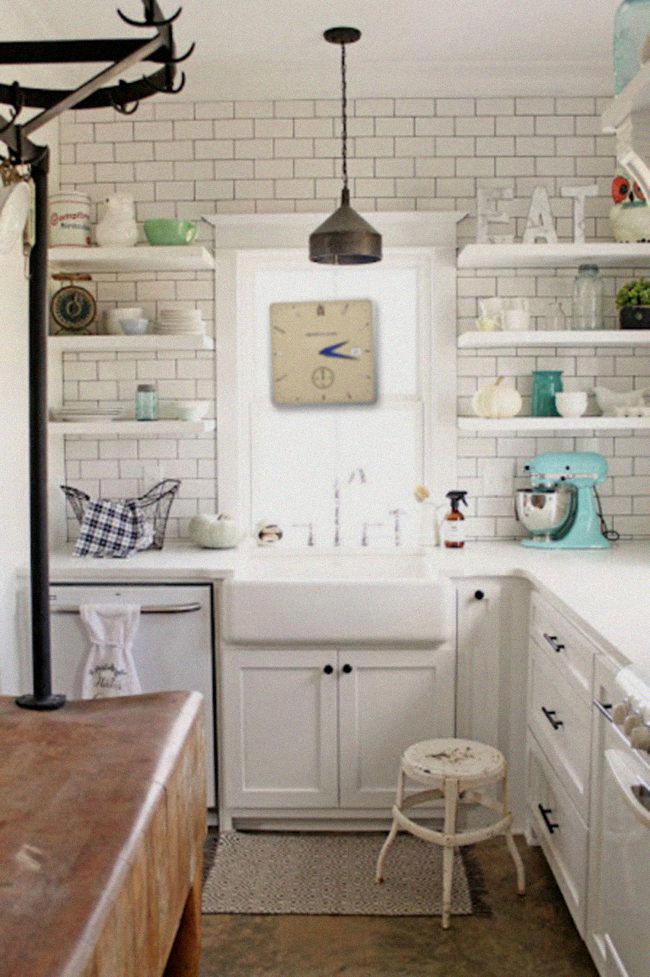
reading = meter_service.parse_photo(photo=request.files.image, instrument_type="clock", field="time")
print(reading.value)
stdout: 2:17
